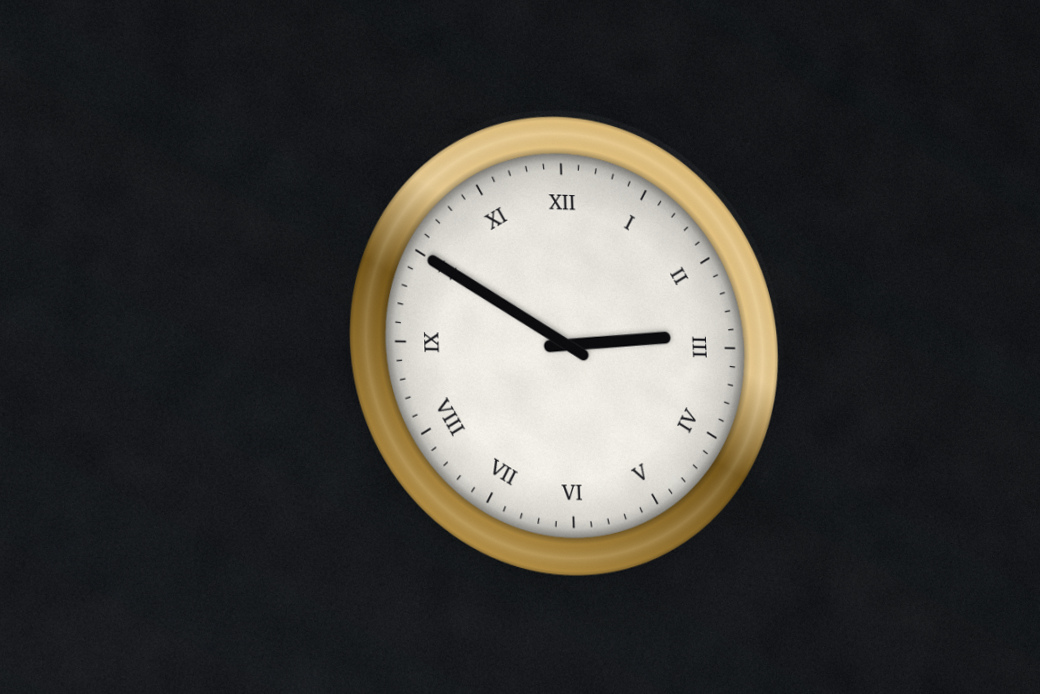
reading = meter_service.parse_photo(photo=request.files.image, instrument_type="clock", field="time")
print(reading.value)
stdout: 2:50
